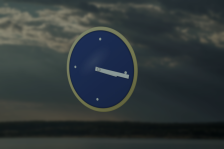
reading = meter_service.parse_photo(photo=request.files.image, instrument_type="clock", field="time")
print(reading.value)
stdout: 3:16
